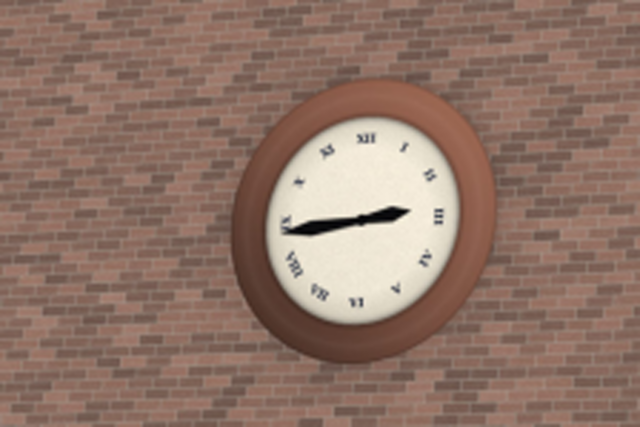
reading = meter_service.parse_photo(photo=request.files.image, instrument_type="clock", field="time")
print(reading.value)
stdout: 2:44
